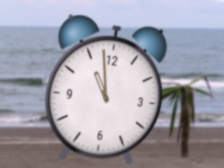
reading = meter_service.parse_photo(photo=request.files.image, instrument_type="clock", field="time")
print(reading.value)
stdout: 10:58
